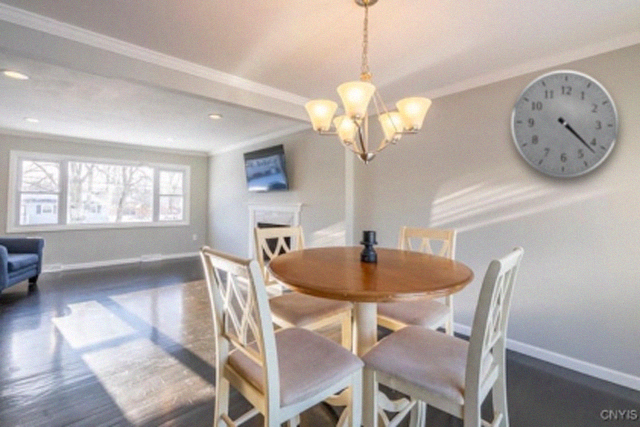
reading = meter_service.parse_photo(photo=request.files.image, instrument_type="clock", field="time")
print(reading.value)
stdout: 4:22
